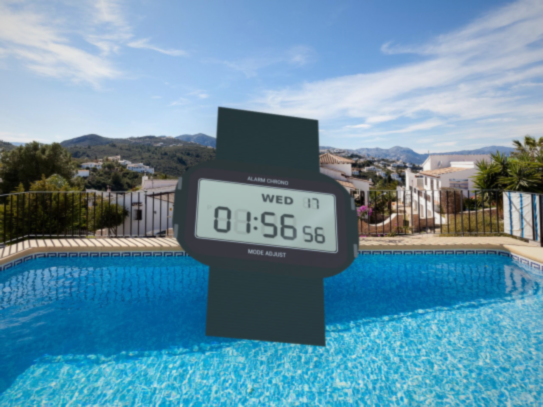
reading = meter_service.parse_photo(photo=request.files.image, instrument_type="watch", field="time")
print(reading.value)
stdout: 1:56:56
